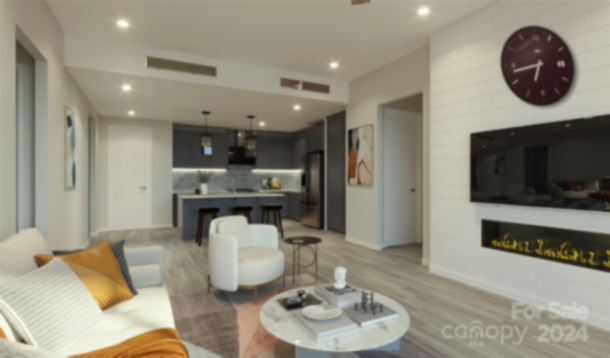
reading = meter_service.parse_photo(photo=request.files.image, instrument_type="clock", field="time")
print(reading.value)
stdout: 6:43
